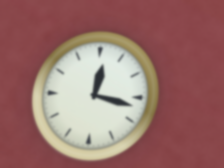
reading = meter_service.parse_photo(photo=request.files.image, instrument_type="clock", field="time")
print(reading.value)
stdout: 12:17
